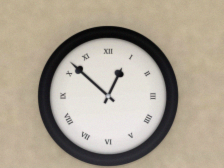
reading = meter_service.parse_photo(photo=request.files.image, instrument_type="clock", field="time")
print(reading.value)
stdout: 12:52
